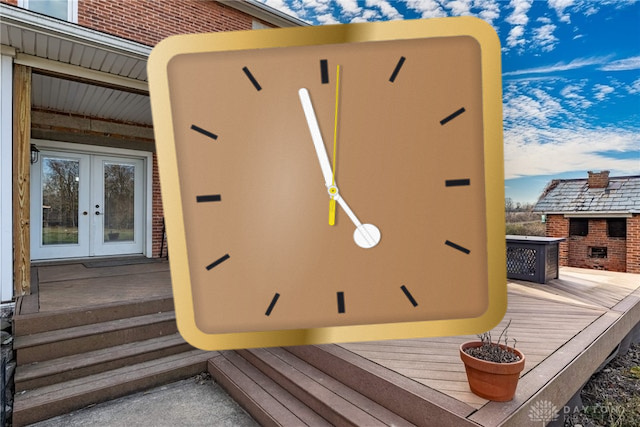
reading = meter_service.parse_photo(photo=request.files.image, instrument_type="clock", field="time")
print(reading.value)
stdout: 4:58:01
